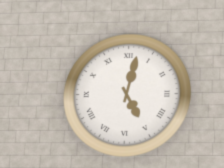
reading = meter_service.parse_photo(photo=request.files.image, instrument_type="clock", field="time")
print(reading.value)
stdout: 5:02
